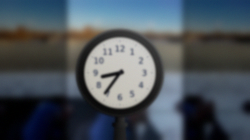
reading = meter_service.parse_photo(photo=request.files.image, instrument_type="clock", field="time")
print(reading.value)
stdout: 8:36
